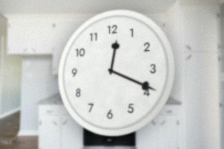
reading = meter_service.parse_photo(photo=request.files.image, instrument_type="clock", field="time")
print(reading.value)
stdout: 12:19
